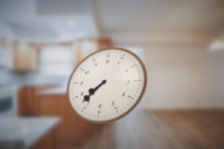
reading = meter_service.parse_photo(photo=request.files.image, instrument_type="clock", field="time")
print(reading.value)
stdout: 7:37
